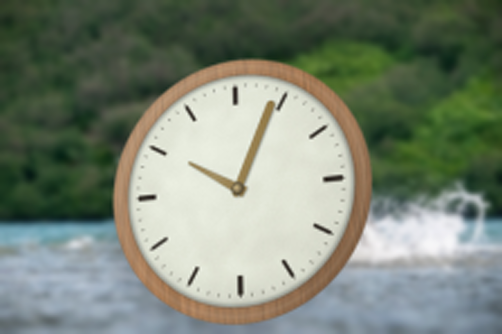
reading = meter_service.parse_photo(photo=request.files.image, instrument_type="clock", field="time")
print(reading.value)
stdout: 10:04
